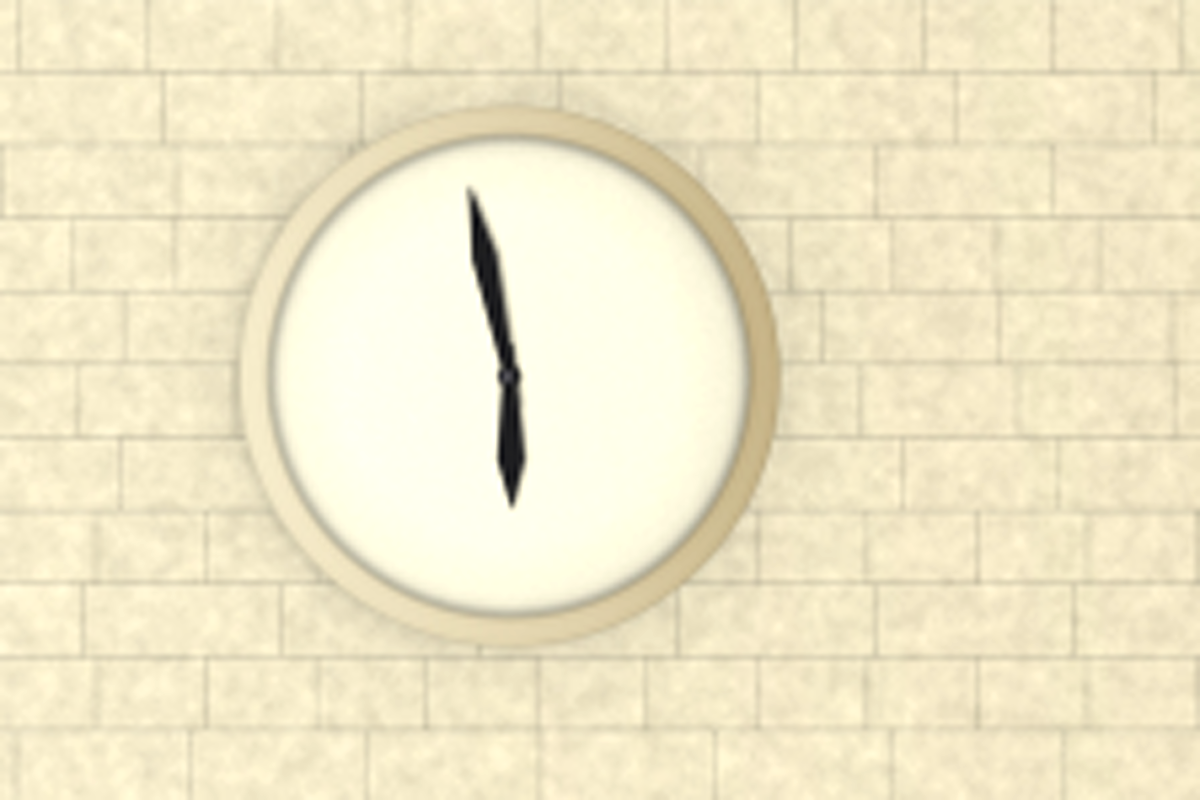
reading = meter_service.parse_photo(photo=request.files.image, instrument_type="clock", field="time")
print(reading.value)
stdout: 5:58
